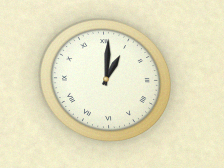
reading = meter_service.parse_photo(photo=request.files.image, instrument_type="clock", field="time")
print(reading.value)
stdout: 1:01
